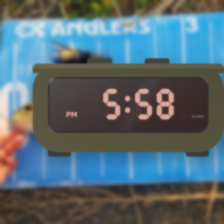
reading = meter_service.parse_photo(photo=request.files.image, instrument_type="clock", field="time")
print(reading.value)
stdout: 5:58
